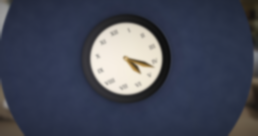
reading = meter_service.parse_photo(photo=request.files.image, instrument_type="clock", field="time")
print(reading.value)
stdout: 5:22
